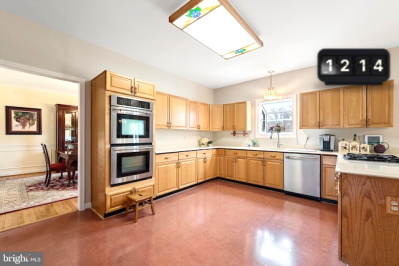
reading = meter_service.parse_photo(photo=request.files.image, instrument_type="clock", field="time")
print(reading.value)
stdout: 12:14
